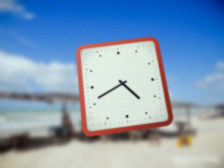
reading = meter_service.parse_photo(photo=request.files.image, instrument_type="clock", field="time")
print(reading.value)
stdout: 4:41
